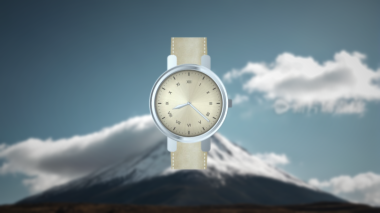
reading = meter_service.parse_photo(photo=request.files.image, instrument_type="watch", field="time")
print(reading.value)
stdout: 8:22
